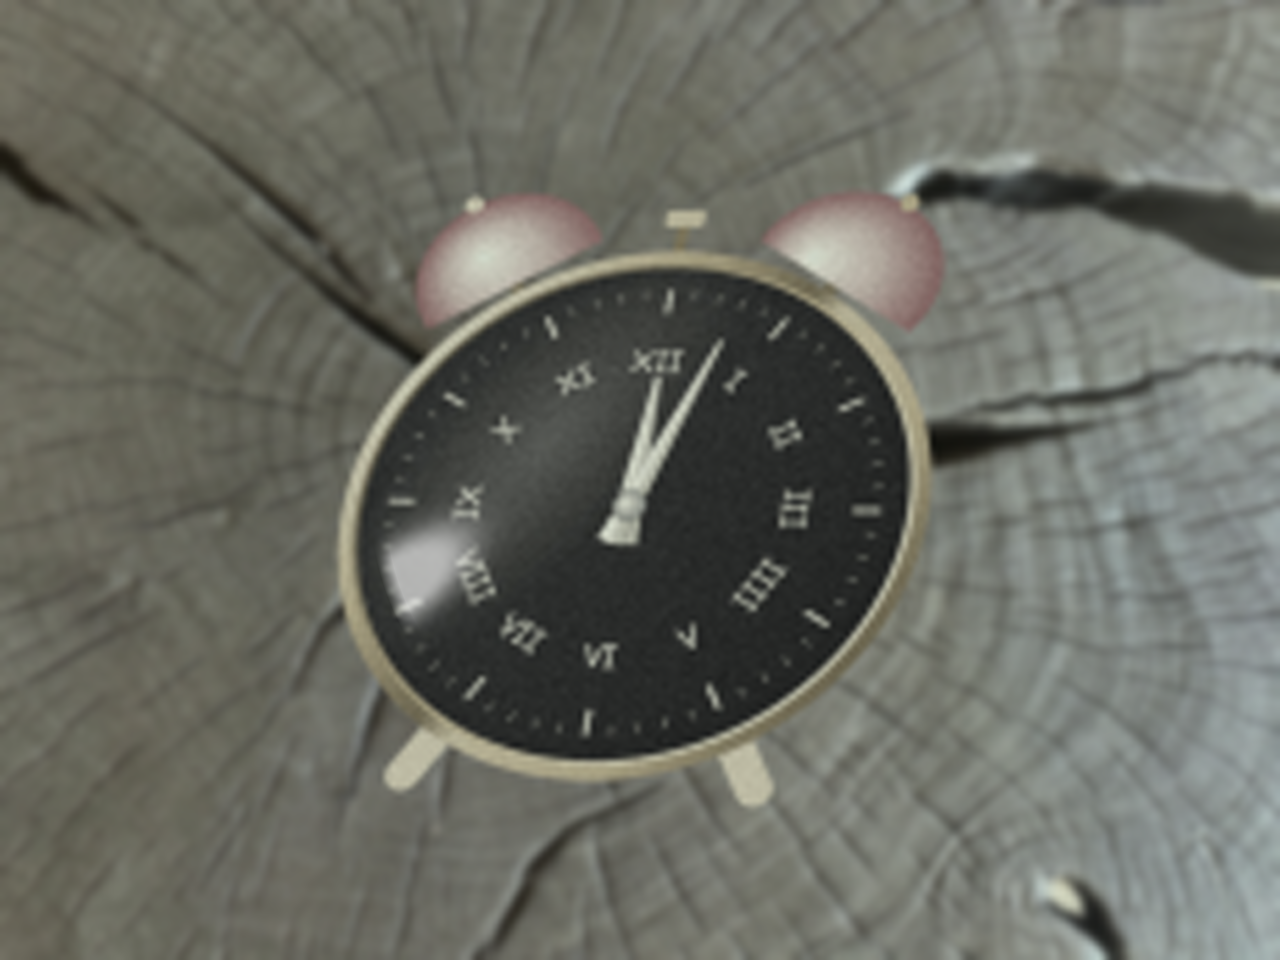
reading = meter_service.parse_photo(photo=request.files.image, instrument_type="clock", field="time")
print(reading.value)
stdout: 12:03
